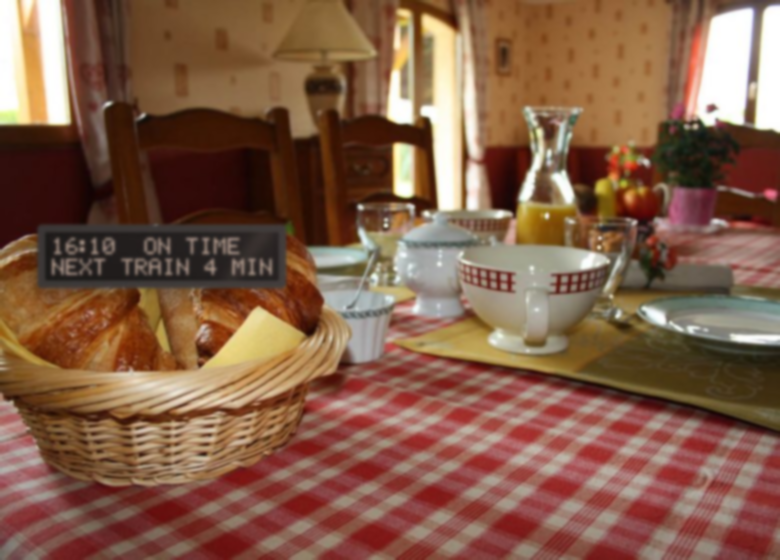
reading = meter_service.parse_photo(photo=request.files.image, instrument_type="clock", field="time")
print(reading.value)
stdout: 16:10
